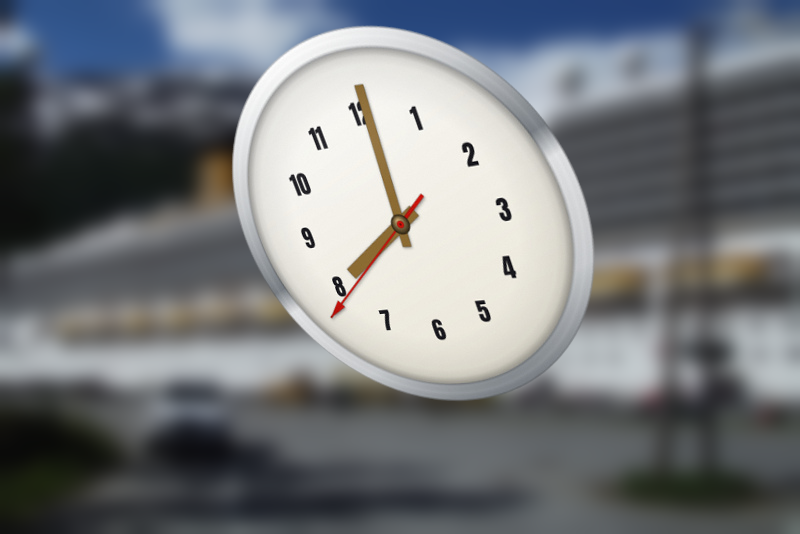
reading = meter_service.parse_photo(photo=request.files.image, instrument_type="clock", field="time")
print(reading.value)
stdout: 8:00:39
